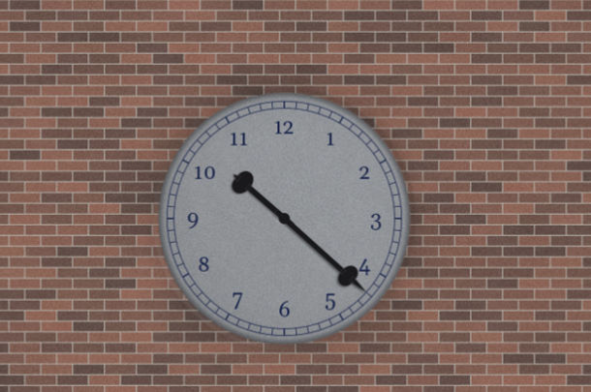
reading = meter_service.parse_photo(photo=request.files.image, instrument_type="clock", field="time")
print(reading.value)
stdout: 10:22
